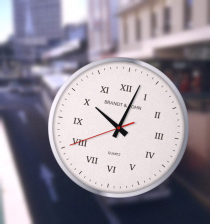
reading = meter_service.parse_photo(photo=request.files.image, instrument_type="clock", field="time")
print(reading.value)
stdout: 10:02:40
